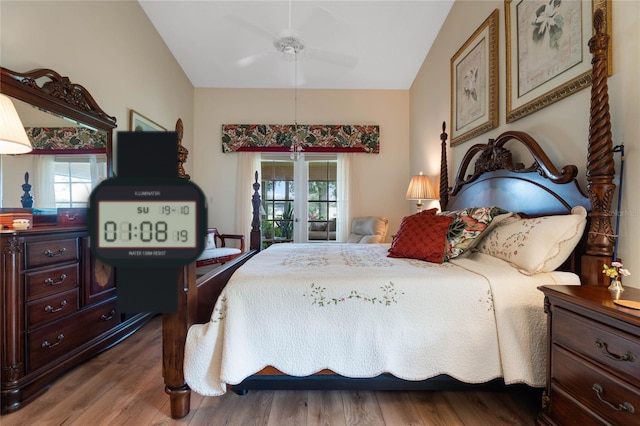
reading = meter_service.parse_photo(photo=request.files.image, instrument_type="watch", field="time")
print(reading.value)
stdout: 1:08:19
